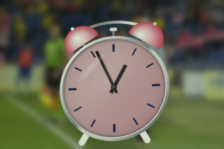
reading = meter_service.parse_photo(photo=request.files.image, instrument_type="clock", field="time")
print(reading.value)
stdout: 12:56
